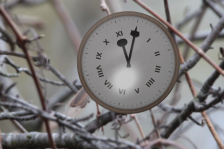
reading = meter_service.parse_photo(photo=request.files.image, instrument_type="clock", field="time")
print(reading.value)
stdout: 11:00
